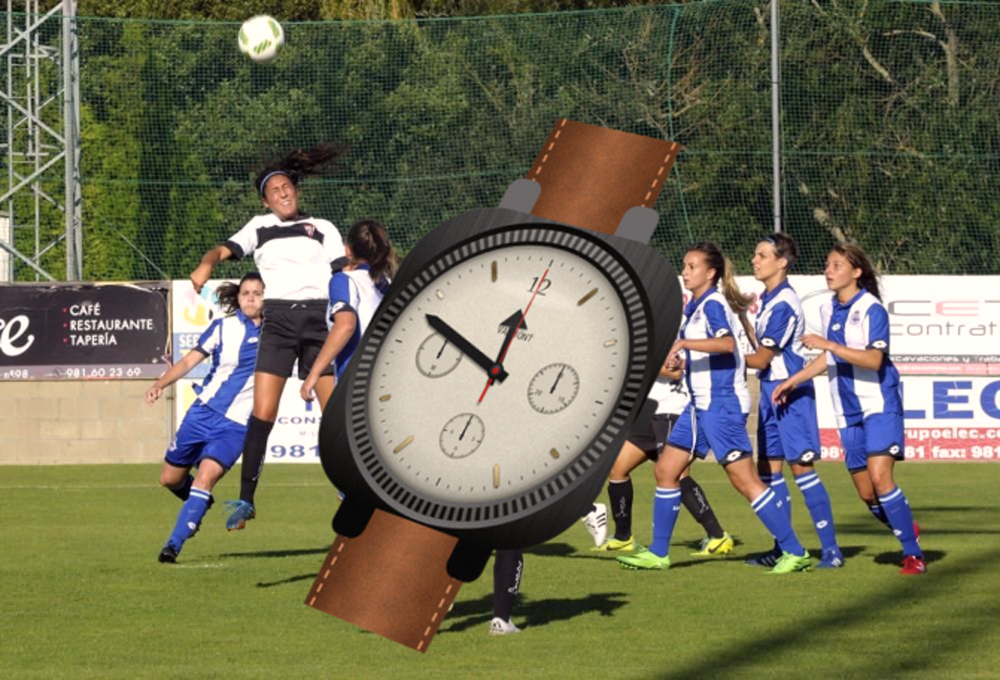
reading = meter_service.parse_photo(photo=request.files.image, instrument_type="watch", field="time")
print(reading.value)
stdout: 11:48
